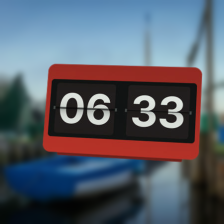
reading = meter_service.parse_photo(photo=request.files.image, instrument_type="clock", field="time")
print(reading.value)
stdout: 6:33
